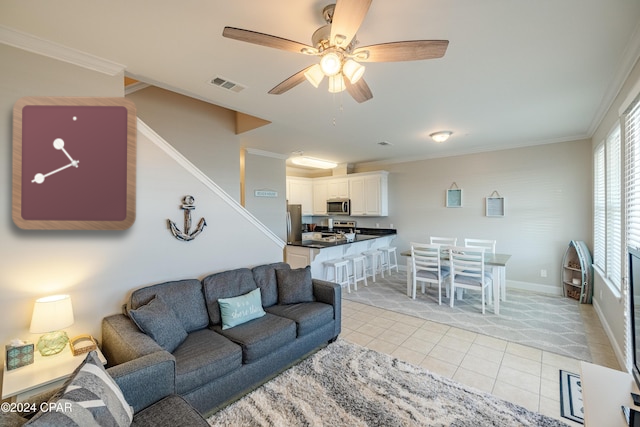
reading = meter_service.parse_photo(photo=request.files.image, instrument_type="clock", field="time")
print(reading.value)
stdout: 10:41
